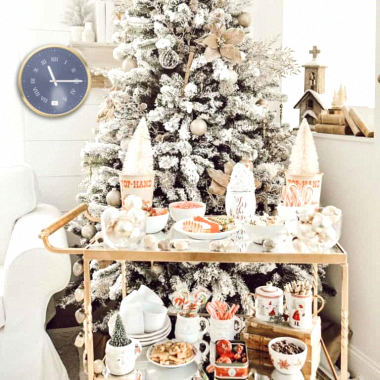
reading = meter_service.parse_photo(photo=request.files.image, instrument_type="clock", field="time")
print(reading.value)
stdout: 11:15
